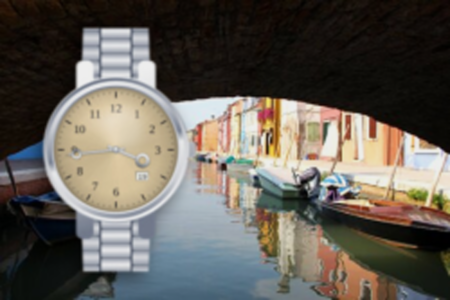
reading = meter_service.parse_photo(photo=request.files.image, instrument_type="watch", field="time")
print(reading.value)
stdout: 3:44
